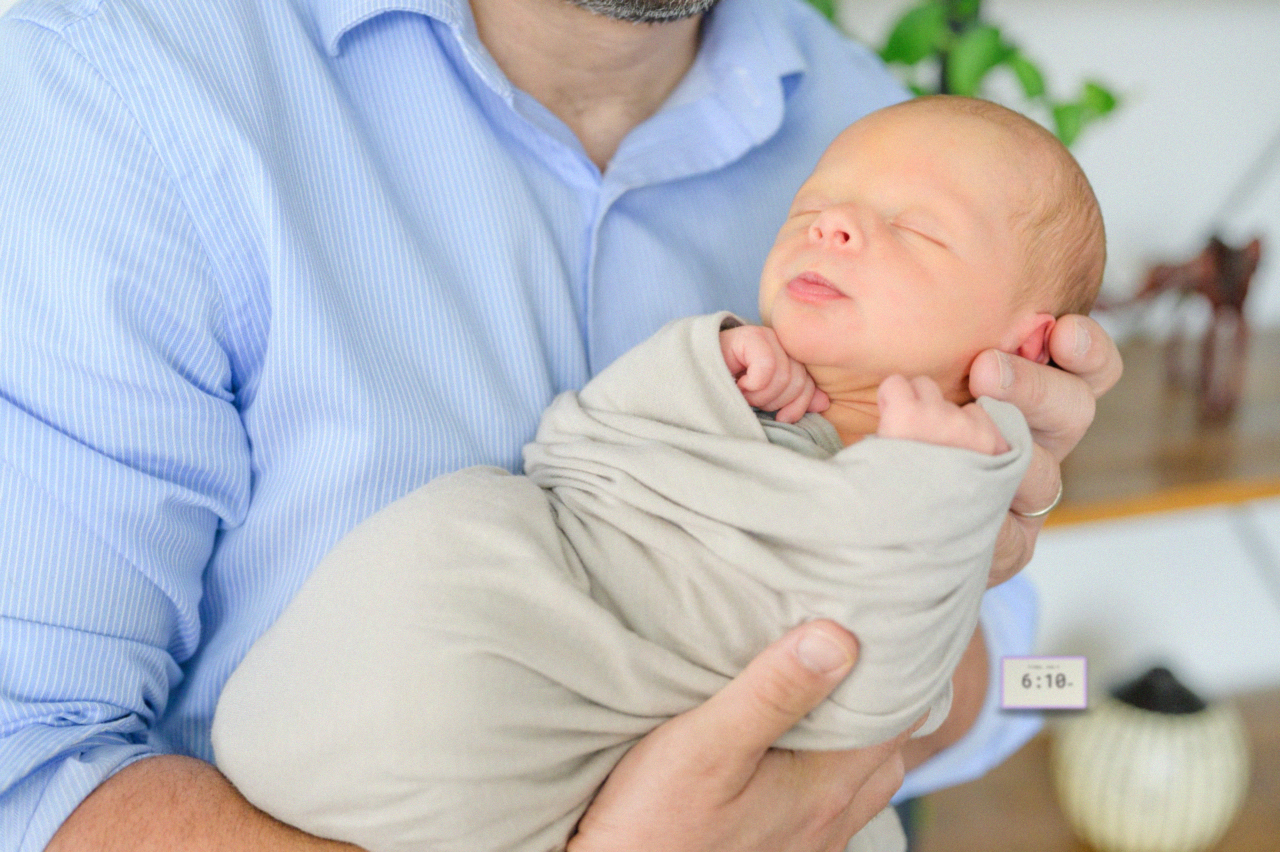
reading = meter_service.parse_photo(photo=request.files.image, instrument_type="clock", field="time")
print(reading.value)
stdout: 6:10
